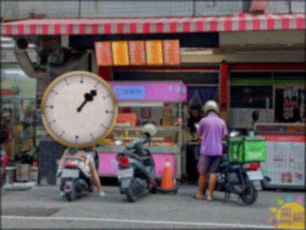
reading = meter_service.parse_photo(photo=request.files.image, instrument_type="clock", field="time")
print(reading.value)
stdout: 1:06
